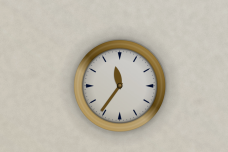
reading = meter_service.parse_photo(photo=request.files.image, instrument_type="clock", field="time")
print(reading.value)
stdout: 11:36
